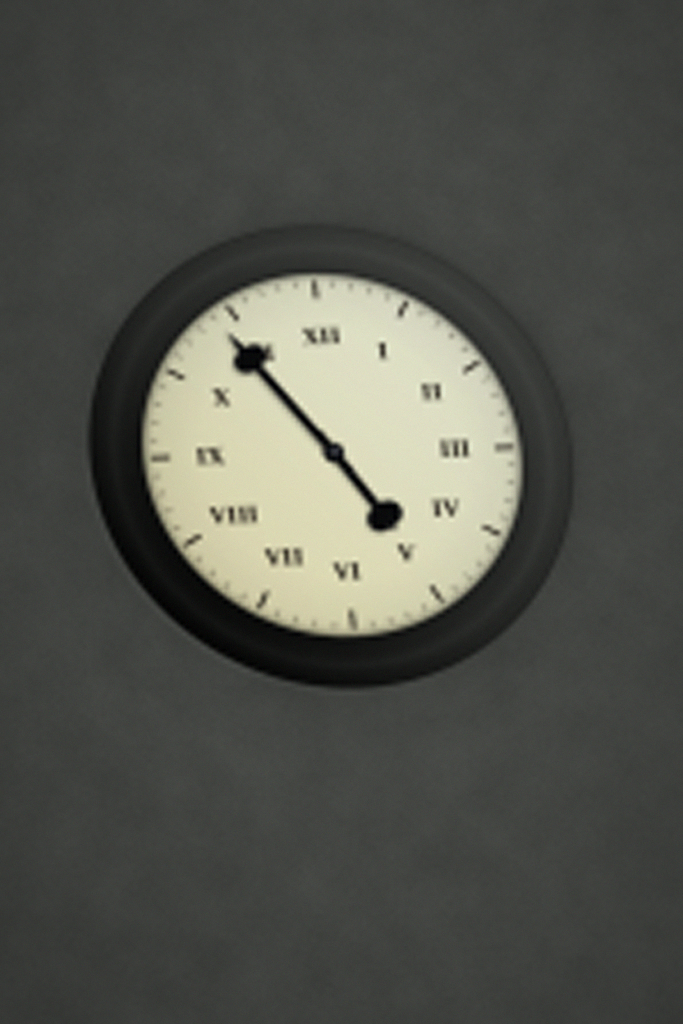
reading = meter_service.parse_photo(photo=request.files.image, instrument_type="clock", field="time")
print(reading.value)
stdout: 4:54
